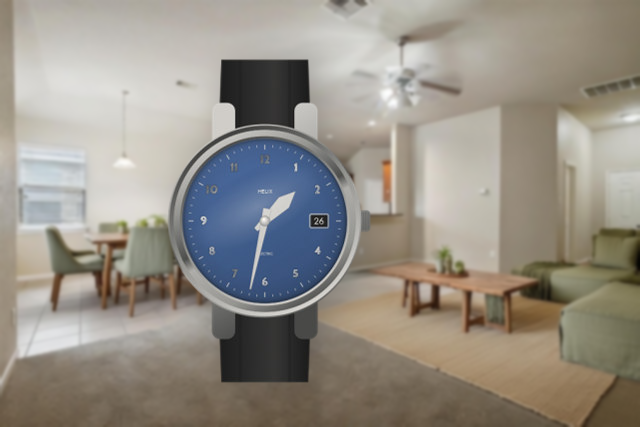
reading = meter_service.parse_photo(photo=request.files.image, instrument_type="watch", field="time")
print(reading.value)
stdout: 1:32
